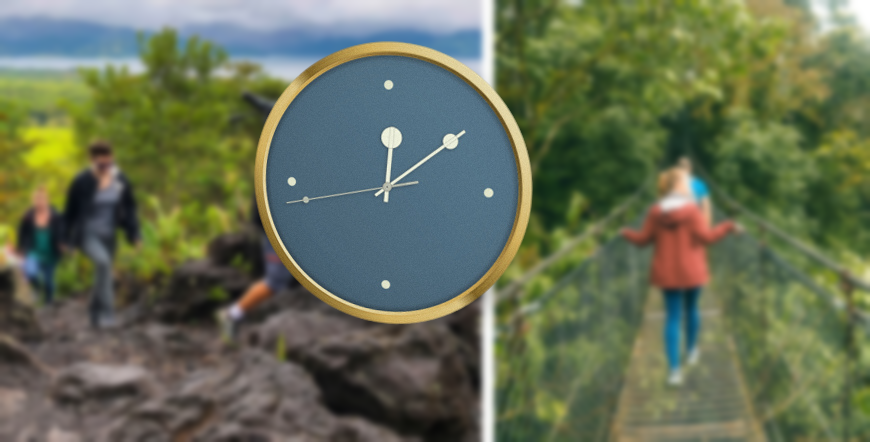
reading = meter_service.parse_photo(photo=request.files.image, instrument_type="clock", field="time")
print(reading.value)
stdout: 12:08:43
